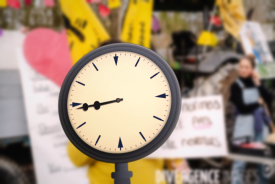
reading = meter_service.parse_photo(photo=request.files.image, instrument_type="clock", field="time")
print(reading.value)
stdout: 8:44
